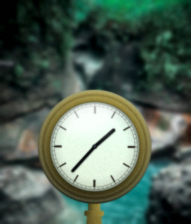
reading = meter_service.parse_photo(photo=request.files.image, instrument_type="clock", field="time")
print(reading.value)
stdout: 1:37
